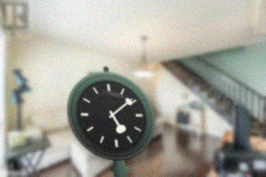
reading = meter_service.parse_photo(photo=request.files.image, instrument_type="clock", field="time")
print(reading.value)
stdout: 5:09
